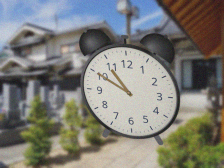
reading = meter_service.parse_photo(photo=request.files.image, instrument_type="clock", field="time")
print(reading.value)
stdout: 10:50
